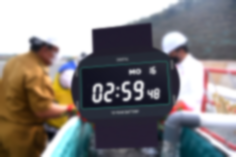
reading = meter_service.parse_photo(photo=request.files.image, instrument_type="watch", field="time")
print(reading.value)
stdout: 2:59
